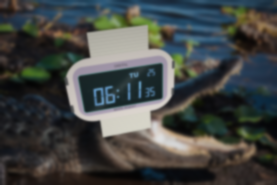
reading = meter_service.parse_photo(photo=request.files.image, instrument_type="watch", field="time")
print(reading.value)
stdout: 6:11
